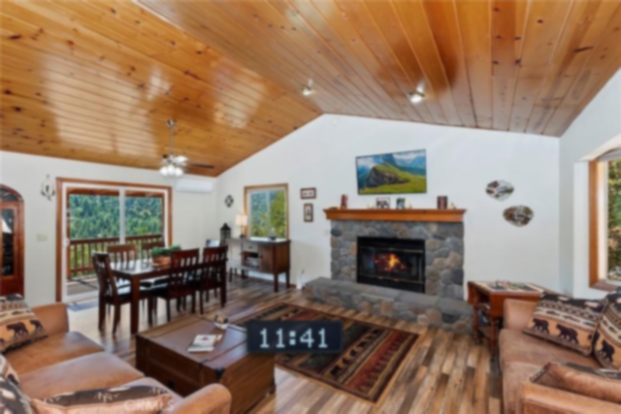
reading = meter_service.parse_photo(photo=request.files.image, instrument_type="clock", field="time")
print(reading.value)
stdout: 11:41
